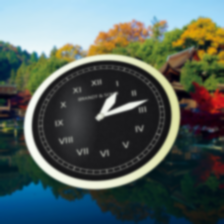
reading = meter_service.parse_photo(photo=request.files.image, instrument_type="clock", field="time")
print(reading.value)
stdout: 1:13
